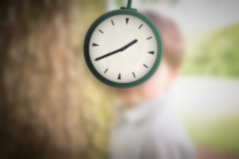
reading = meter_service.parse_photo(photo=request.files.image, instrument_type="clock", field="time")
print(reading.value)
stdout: 1:40
